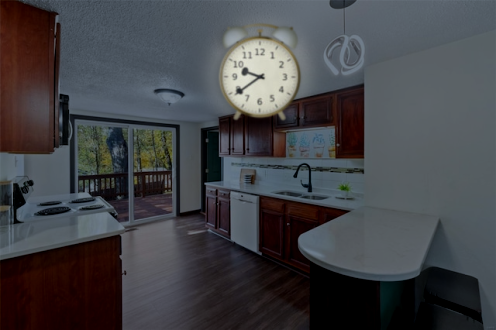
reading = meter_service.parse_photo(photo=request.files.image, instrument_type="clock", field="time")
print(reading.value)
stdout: 9:39
